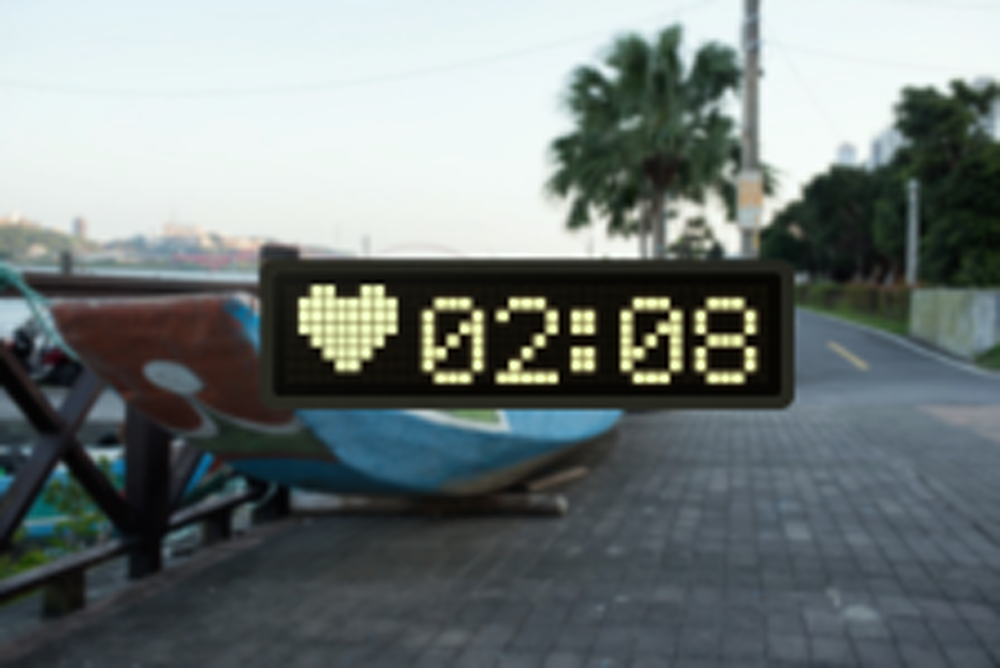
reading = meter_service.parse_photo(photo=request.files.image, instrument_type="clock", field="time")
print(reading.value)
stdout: 2:08
